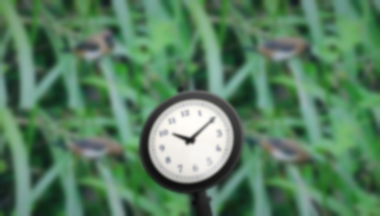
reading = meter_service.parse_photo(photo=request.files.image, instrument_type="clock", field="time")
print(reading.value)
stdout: 10:10
